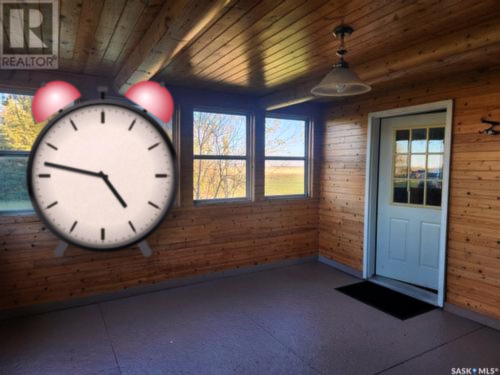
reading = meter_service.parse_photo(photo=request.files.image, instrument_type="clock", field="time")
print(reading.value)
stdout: 4:47
